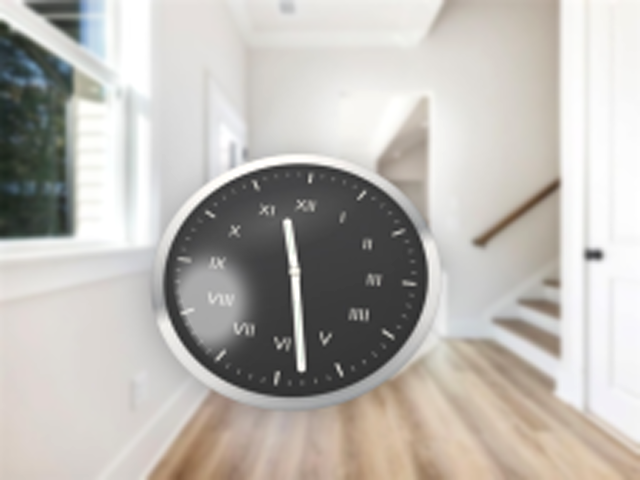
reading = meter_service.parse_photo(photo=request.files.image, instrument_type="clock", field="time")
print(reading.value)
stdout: 11:28
